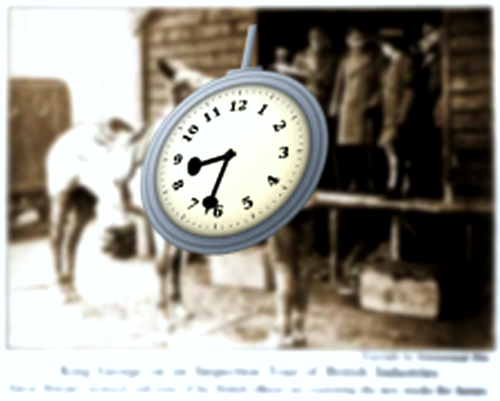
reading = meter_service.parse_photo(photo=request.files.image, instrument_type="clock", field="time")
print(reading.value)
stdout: 8:32
